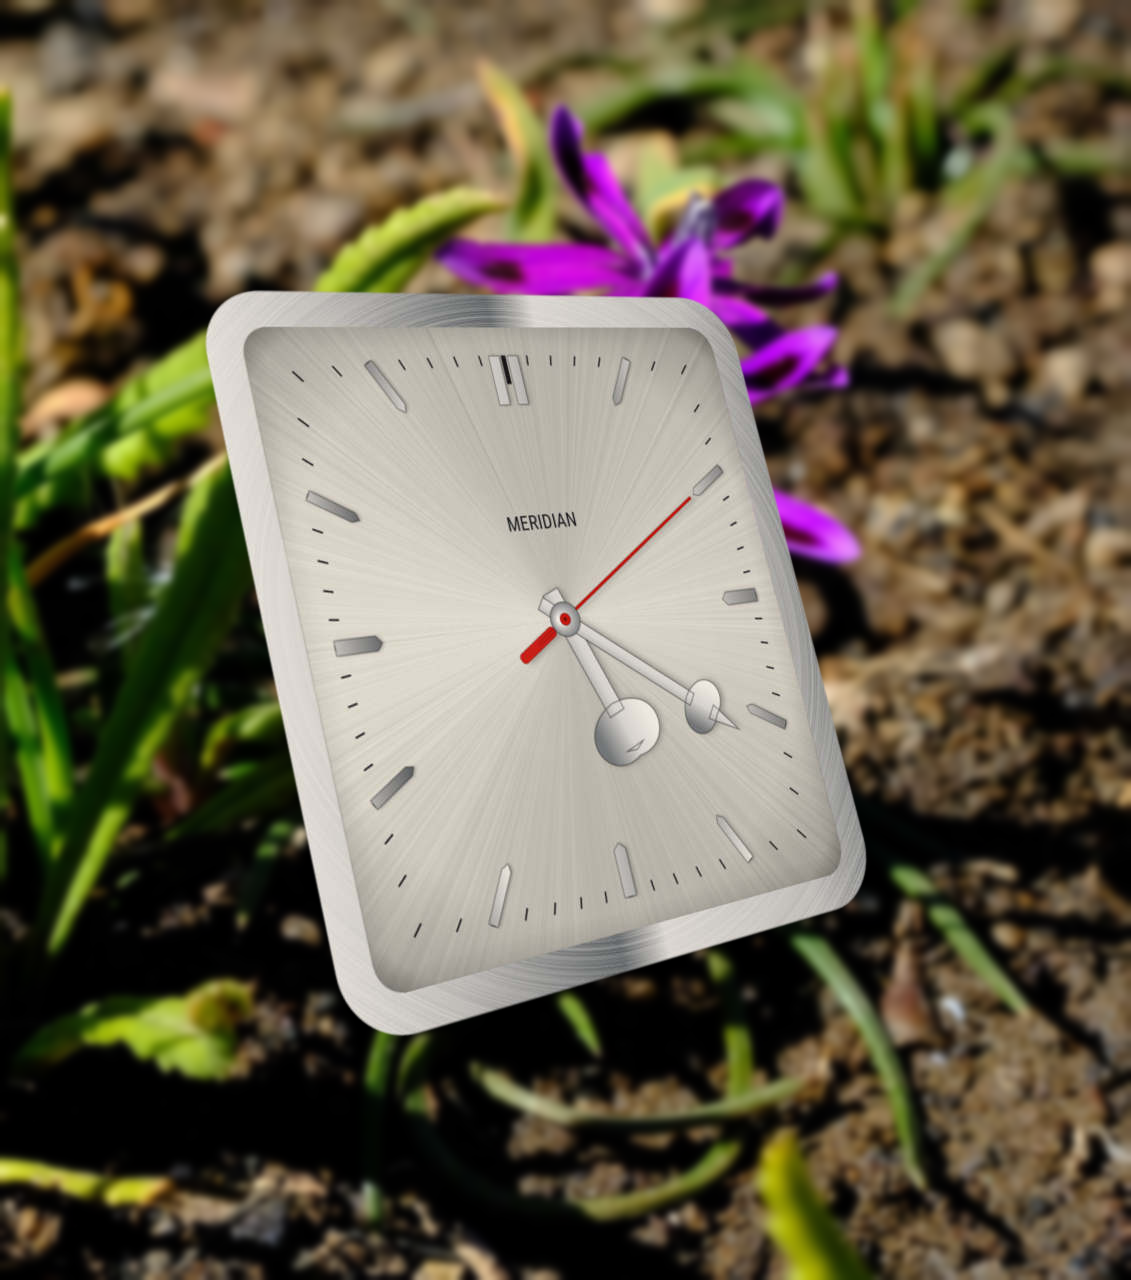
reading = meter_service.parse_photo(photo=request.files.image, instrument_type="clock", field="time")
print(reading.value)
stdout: 5:21:10
